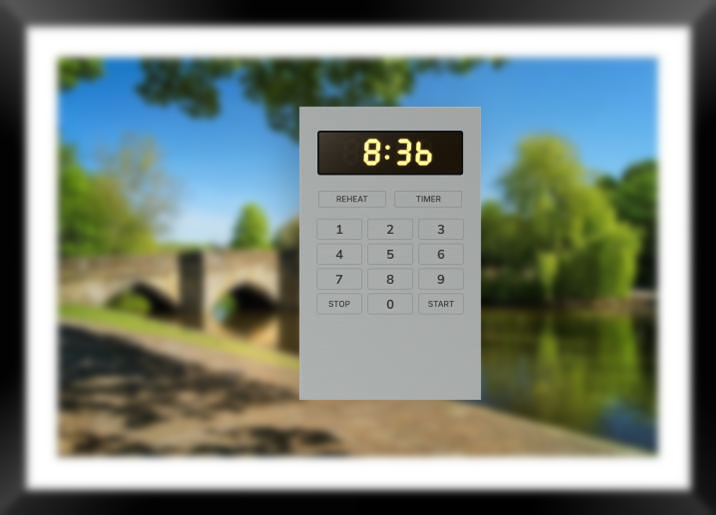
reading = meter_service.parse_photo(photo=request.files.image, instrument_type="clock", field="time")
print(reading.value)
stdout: 8:36
